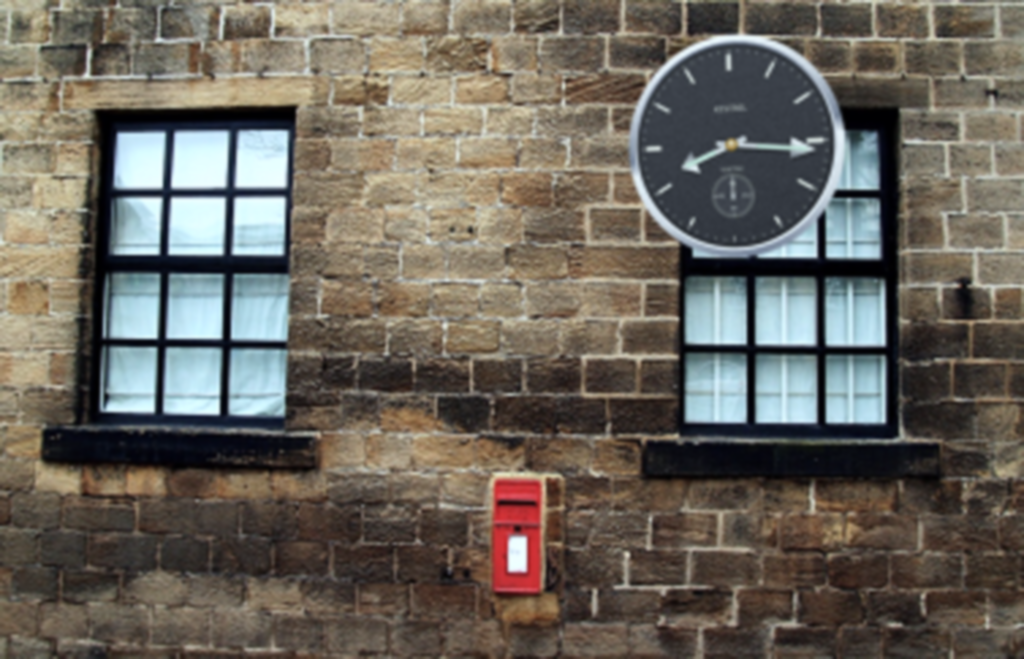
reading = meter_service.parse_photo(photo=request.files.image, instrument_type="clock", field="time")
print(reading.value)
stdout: 8:16
